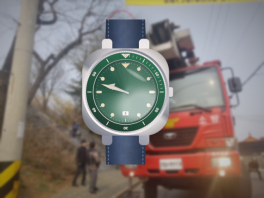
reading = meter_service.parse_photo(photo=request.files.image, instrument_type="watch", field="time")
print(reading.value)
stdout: 9:48
